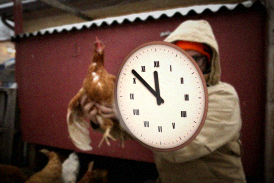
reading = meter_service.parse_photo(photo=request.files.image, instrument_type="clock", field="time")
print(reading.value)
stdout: 11:52
